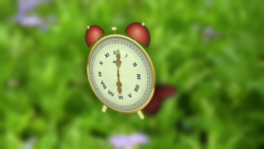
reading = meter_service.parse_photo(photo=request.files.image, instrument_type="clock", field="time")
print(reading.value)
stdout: 6:01
